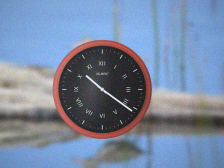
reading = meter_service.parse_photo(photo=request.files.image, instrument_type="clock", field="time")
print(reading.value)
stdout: 10:21
